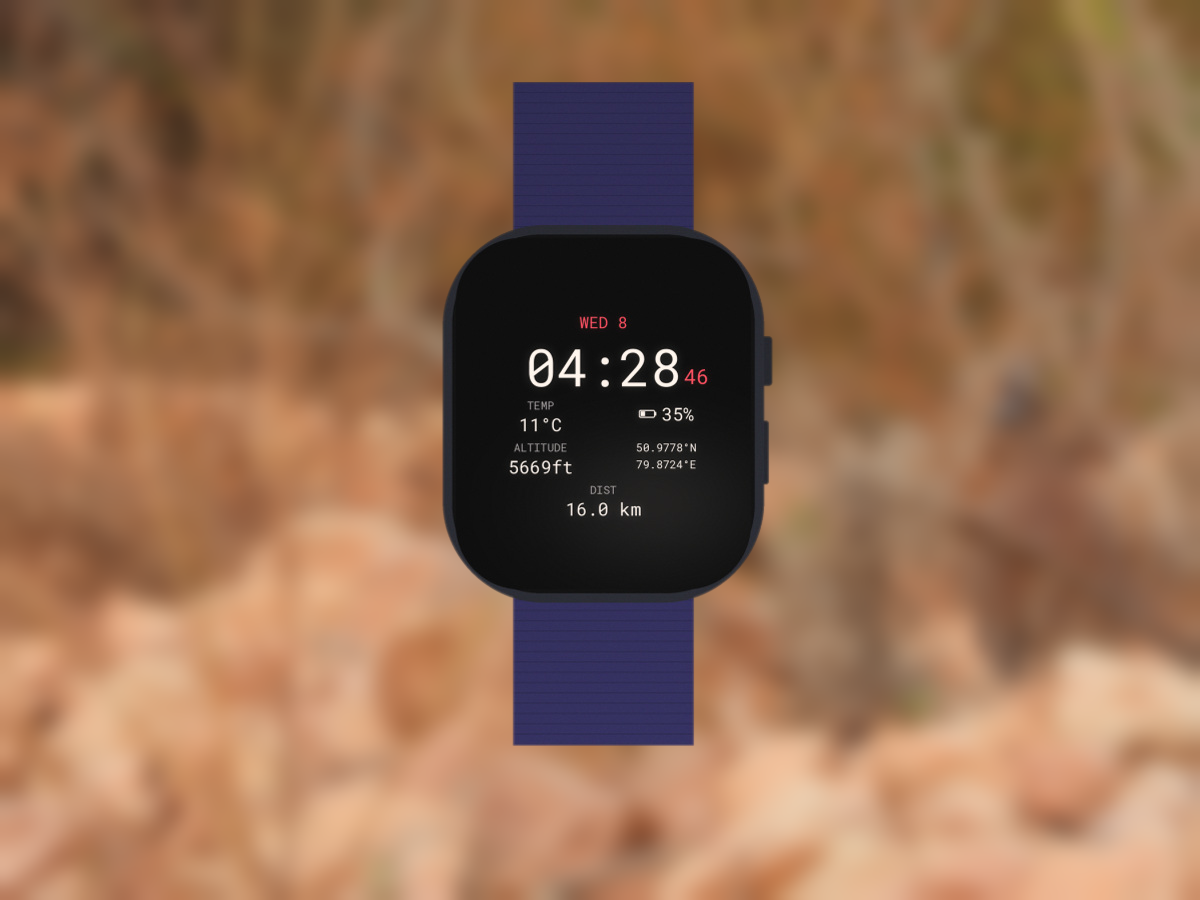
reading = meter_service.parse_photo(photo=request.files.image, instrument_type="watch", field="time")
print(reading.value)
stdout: 4:28:46
